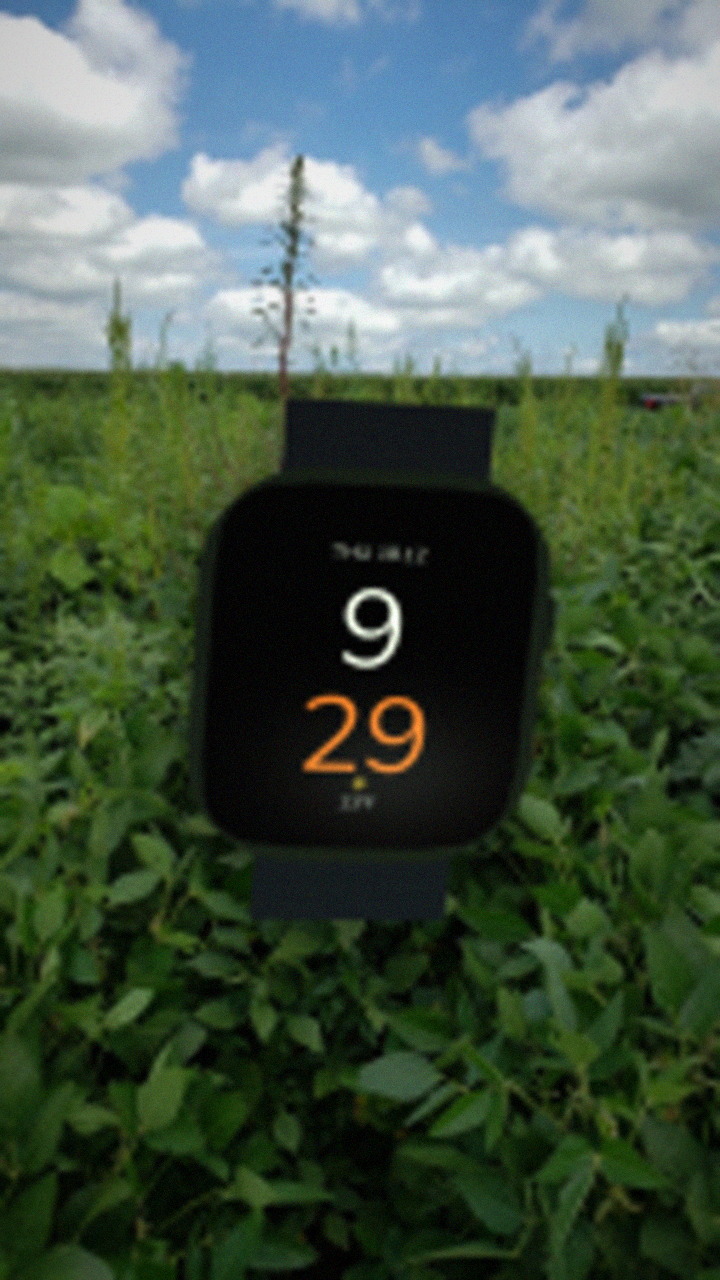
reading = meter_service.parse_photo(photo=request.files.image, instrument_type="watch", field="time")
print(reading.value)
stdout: 9:29
